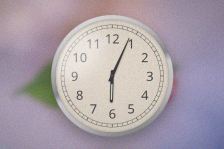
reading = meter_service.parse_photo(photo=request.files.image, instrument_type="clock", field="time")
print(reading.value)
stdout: 6:04
